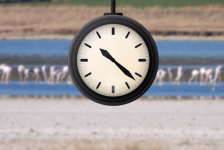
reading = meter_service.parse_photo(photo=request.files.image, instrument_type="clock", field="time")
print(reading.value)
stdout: 10:22
